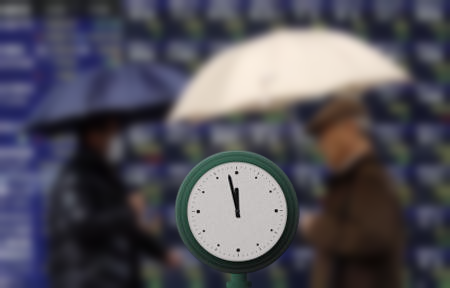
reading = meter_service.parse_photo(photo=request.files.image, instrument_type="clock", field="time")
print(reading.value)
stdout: 11:58
